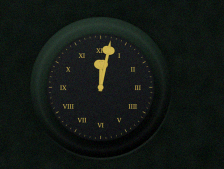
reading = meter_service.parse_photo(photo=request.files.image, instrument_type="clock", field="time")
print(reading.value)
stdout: 12:02
